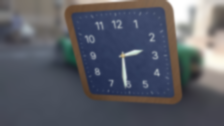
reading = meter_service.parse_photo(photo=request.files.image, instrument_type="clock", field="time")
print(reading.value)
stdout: 2:31
